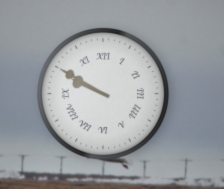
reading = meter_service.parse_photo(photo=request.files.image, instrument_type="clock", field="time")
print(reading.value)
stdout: 9:50
